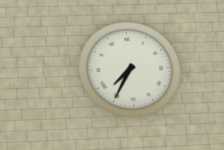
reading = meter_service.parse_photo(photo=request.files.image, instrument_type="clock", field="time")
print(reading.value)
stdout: 7:35
